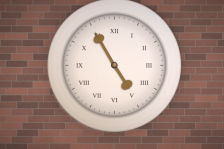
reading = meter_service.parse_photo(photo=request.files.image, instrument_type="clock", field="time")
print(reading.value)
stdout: 4:55
